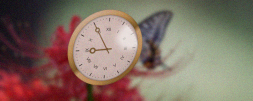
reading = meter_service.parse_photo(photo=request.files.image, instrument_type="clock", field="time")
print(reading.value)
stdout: 8:55
